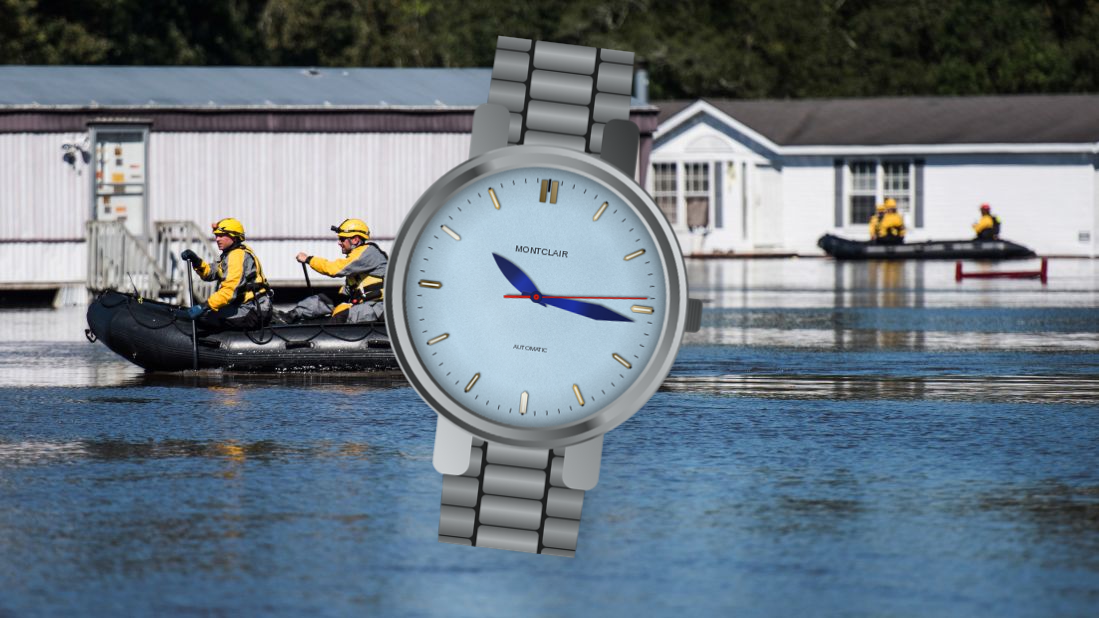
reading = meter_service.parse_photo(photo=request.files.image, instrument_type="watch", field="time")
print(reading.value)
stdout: 10:16:14
